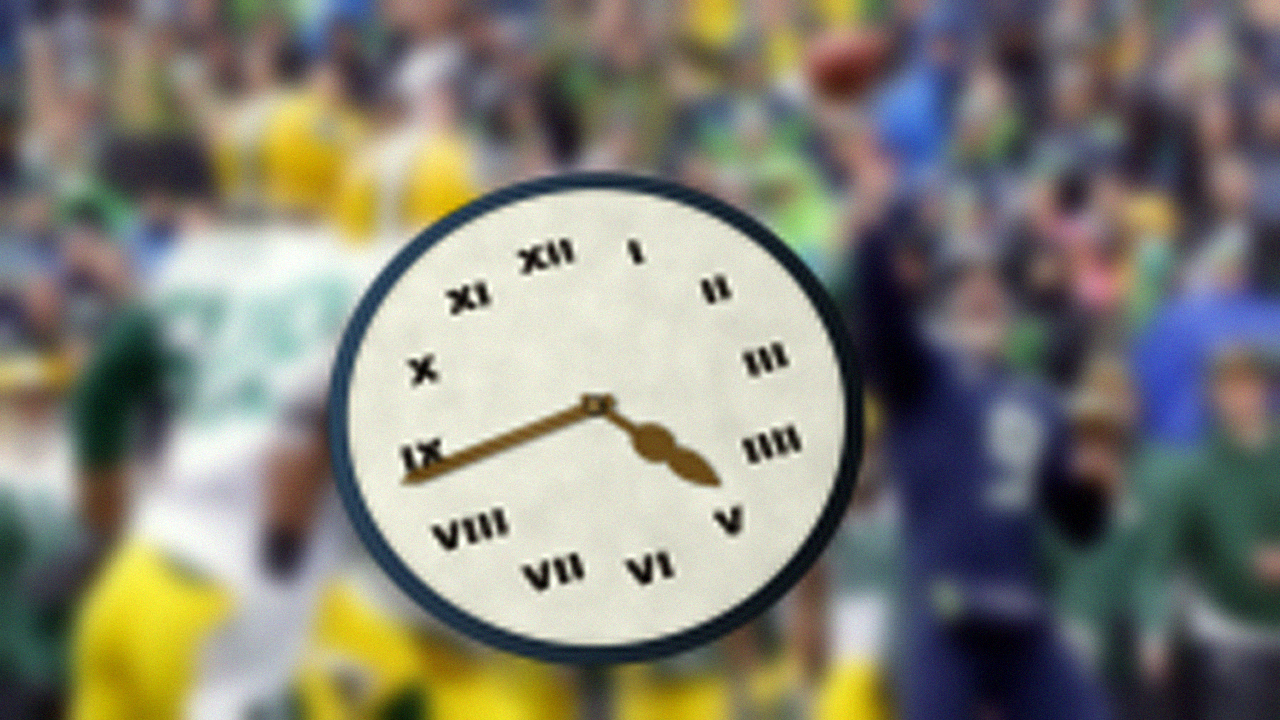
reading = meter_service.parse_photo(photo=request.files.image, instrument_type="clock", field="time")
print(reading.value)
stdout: 4:44
